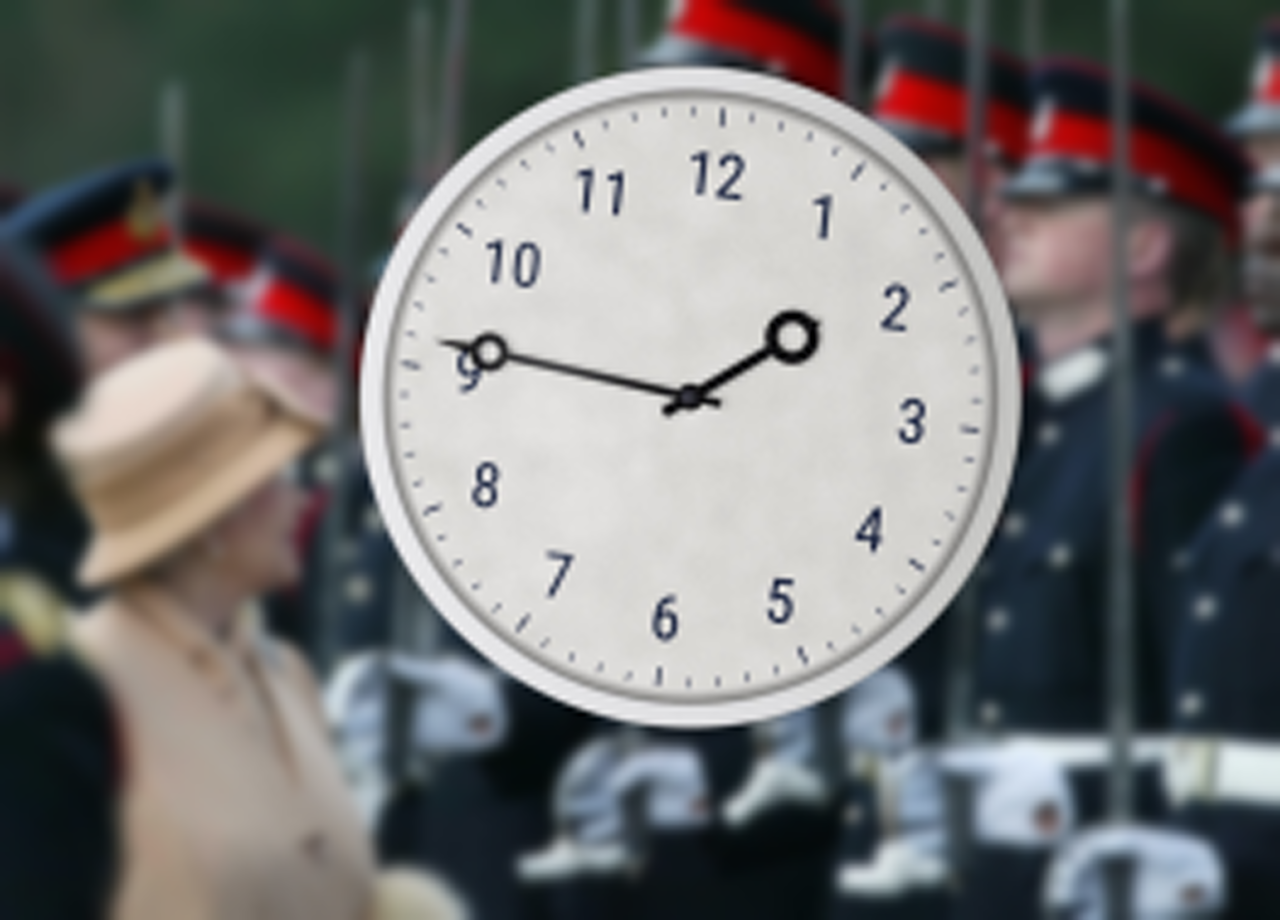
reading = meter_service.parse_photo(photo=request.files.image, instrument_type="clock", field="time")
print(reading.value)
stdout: 1:46
